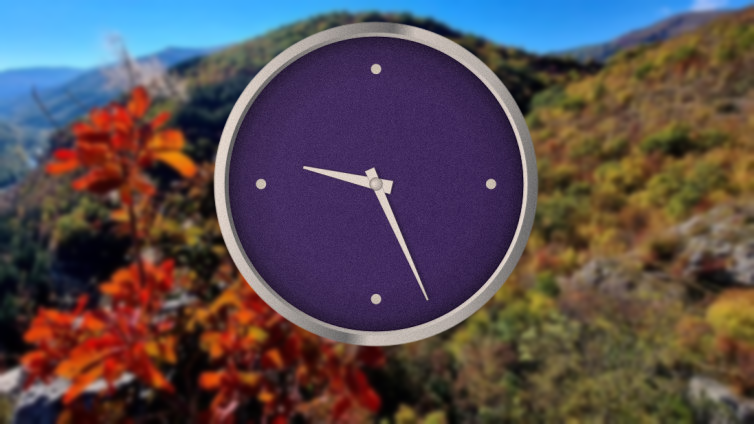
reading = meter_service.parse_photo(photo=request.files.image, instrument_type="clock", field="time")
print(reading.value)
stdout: 9:26
